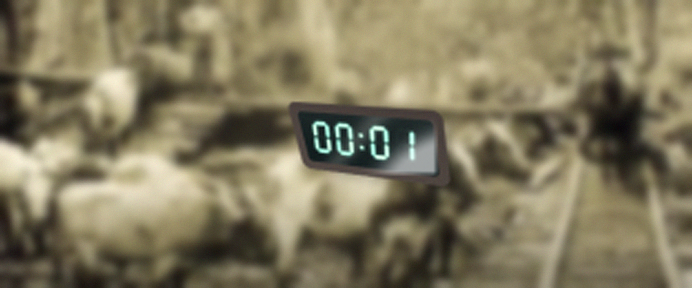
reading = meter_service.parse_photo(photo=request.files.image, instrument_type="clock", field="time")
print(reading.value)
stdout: 0:01
